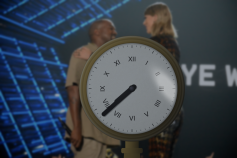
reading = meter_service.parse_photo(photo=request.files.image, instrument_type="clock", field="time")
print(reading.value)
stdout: 7:38
